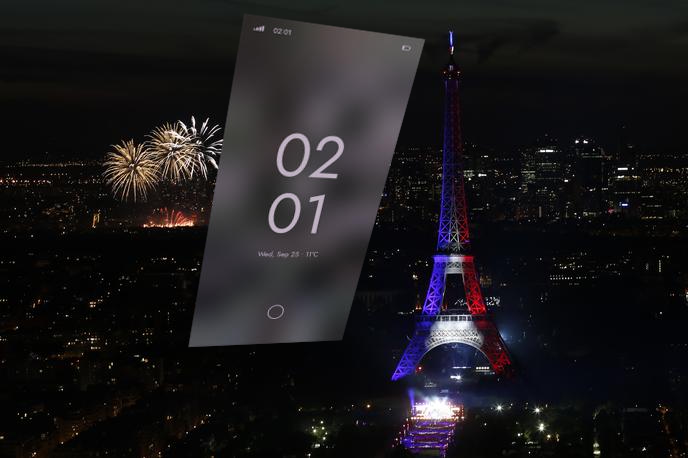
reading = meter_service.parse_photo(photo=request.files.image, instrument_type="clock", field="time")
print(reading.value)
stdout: 2:01
